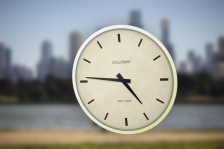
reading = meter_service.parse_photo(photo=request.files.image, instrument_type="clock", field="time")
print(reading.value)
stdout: 4:46
